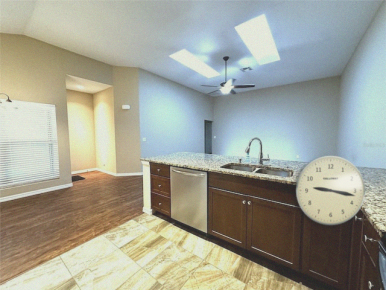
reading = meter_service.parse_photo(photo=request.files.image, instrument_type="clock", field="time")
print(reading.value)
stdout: 9:17
